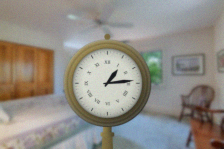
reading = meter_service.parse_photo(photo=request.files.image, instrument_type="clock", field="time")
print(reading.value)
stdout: 1:14
